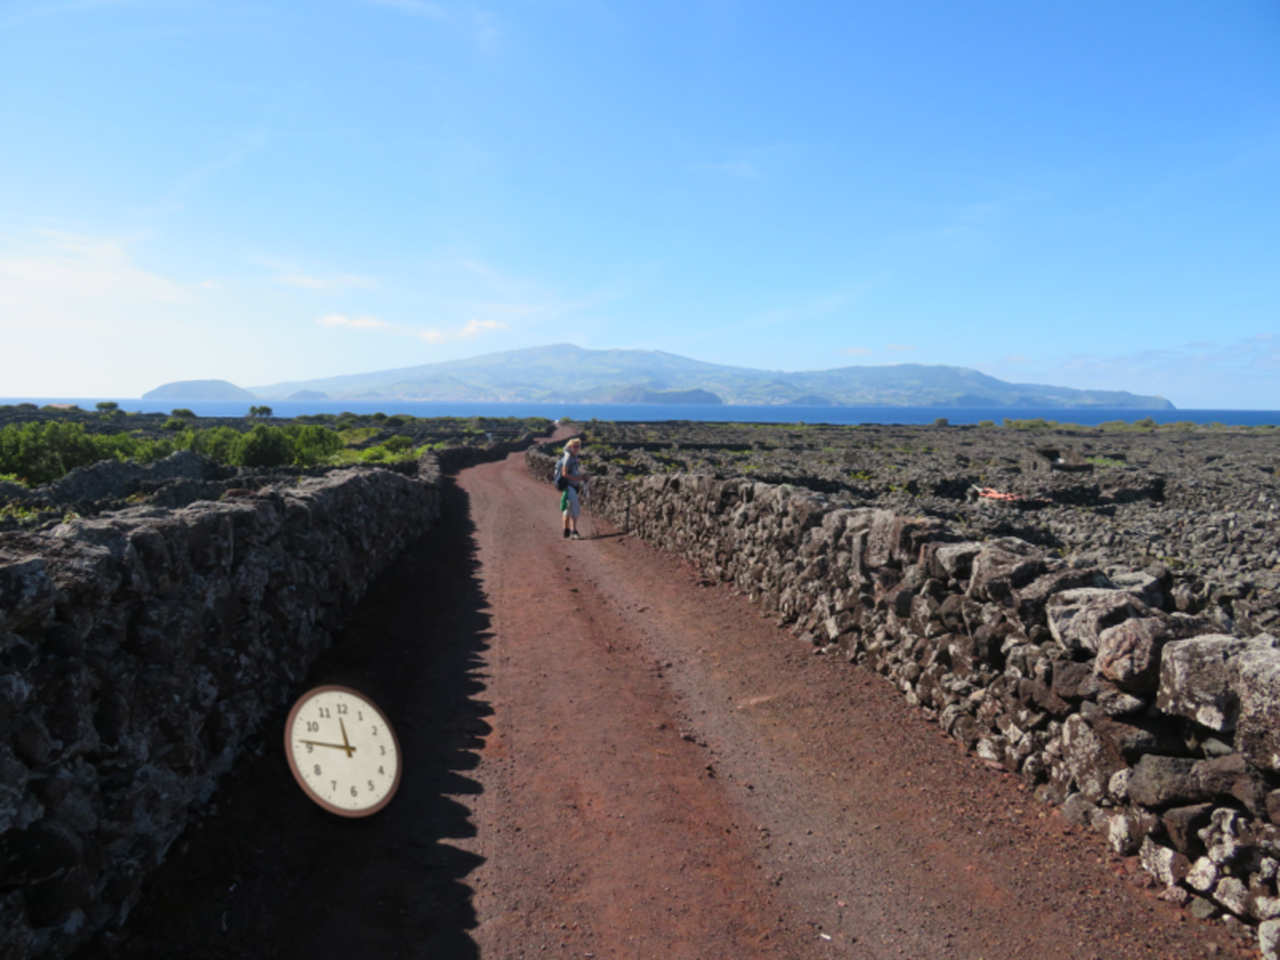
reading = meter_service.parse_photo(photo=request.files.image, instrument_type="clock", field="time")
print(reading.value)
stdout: 11:46
